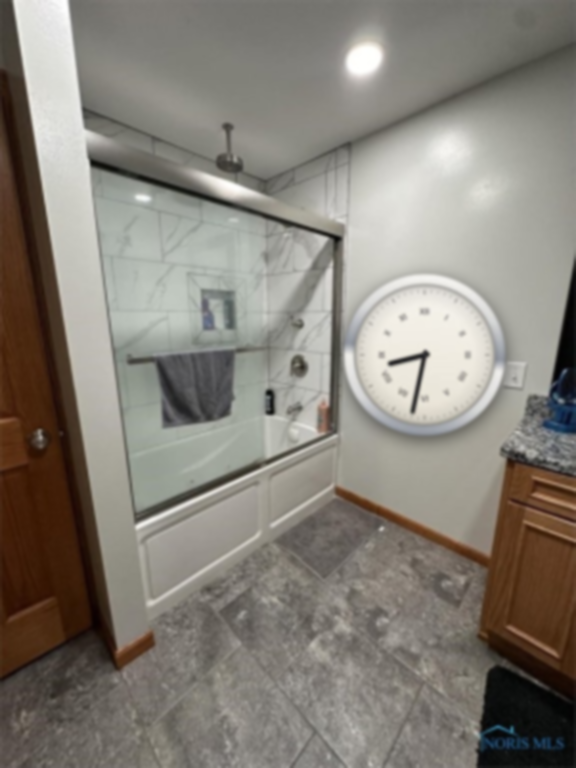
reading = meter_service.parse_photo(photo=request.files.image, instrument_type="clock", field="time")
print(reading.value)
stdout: 8:32
